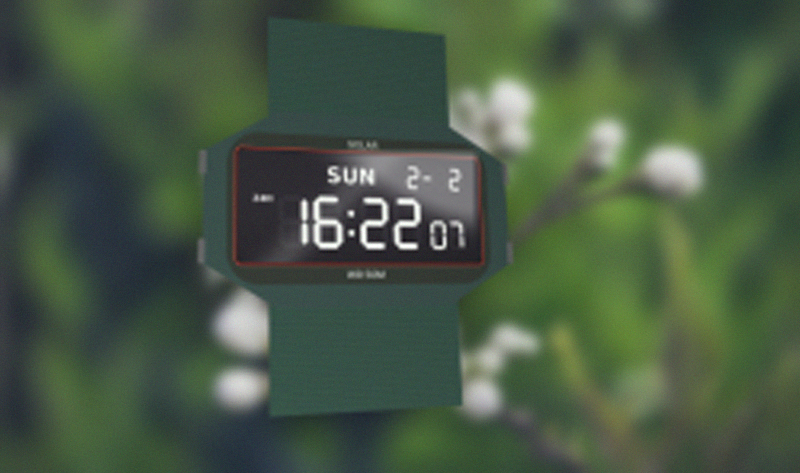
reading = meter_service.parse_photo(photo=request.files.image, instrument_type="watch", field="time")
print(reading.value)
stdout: 16:22:07
